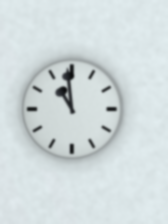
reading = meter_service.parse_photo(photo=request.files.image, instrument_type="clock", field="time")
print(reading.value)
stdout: 10:59
